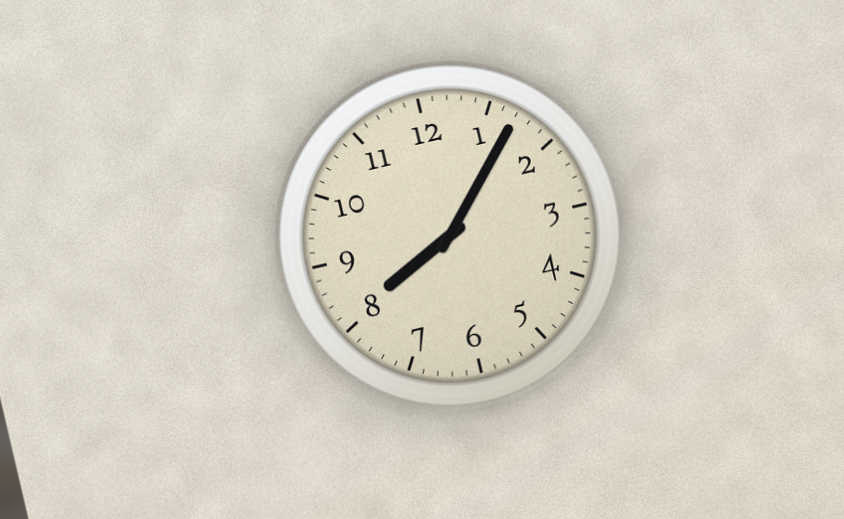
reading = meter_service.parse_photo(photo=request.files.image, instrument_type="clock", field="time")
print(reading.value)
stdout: 8:07
